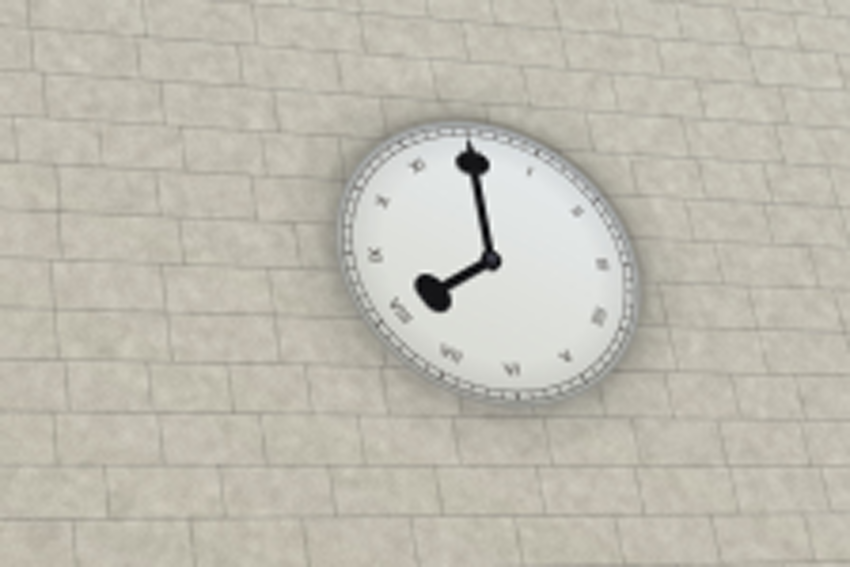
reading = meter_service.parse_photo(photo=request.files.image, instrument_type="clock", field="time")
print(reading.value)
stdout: 8:00
